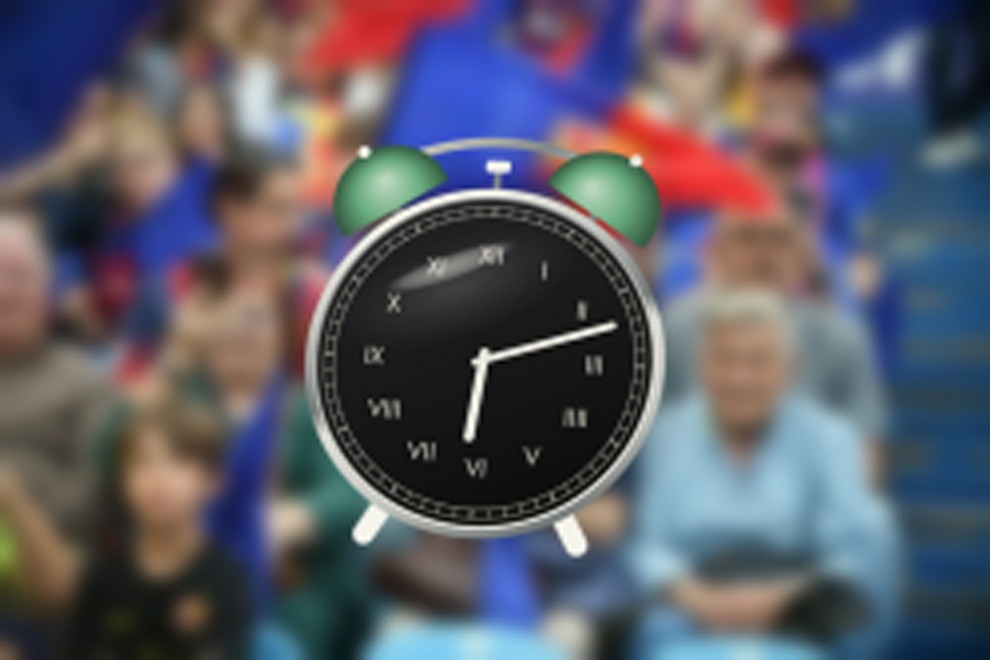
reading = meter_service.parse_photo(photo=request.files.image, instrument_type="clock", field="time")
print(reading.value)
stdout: 6:12
